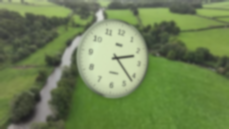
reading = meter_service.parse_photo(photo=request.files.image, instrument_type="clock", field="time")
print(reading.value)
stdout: 2:22
